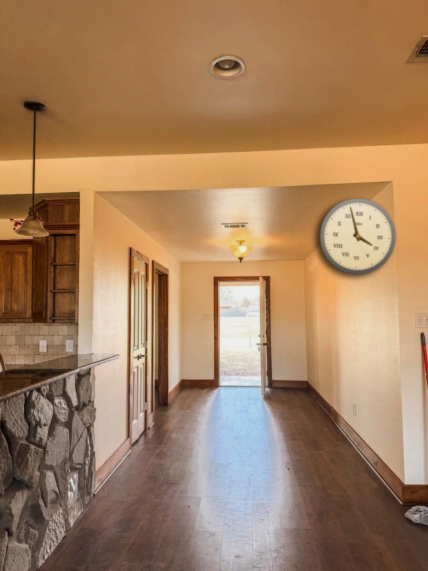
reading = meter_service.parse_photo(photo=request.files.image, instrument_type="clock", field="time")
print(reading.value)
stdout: 3:57
